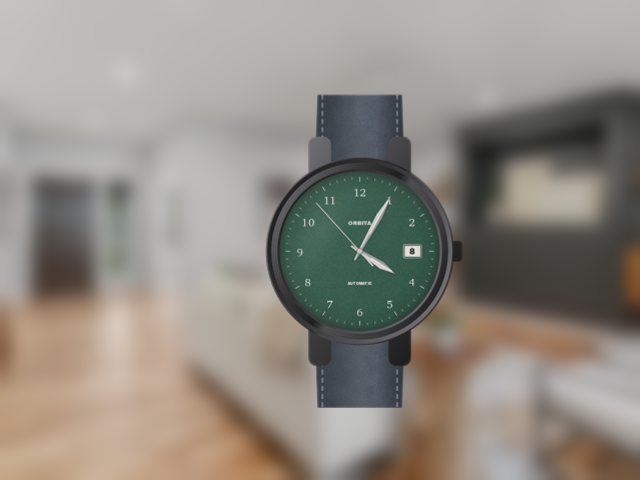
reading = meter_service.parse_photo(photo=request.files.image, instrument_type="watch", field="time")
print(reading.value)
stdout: 4:04:53
